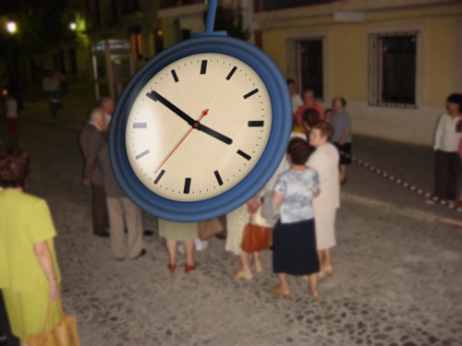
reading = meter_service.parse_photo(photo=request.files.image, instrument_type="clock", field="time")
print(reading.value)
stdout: 3:50:36
